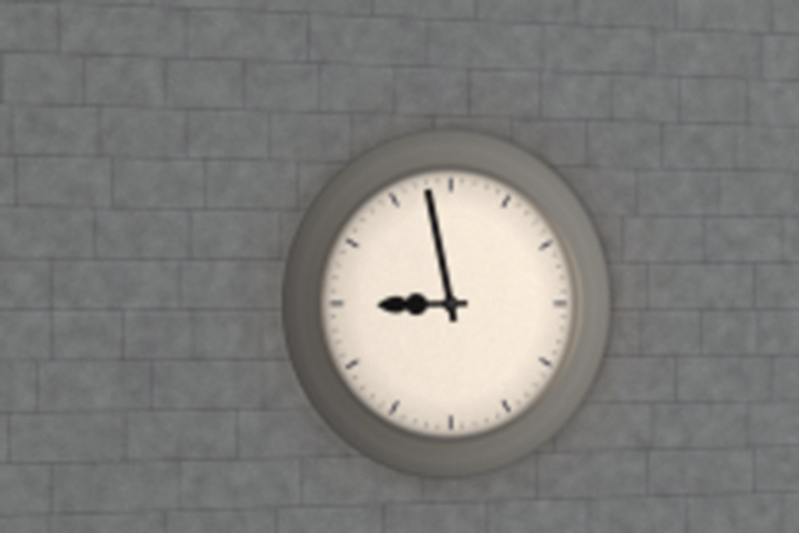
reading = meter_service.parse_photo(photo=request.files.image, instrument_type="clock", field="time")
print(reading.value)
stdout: 8:58
